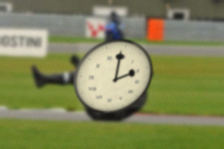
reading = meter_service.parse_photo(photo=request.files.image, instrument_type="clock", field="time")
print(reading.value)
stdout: 1:59
